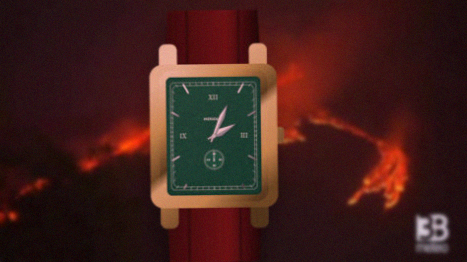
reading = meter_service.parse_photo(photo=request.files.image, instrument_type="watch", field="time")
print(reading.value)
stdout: 2:04
